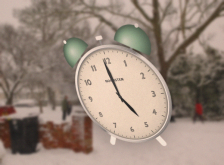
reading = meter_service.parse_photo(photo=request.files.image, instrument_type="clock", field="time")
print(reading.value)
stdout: 4:59
